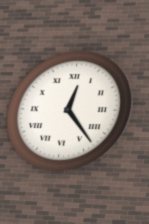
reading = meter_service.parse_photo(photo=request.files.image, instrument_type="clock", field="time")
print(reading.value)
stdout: 12:23
